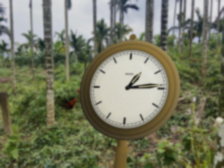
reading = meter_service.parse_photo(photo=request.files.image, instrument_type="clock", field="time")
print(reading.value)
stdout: 1:14
